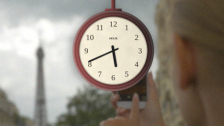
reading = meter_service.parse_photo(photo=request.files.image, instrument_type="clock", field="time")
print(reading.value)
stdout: 5:41
